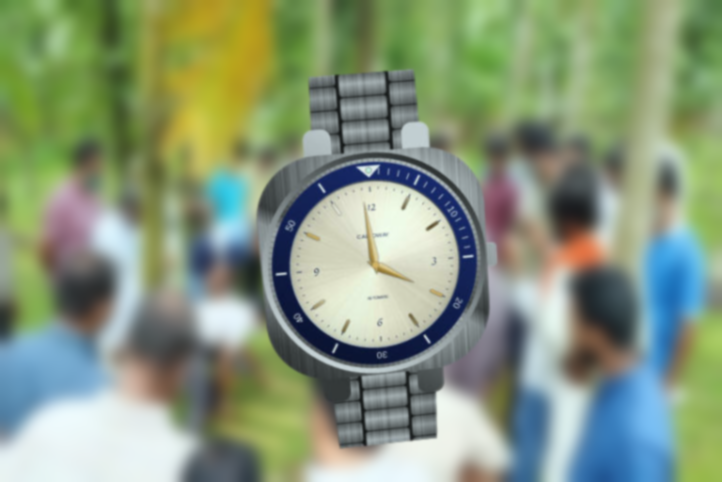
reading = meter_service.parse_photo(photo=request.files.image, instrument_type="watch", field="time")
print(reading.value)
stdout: 3:59
